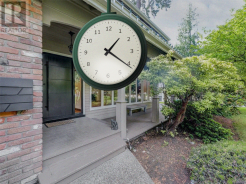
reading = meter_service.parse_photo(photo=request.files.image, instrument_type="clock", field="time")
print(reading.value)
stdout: 1:21
